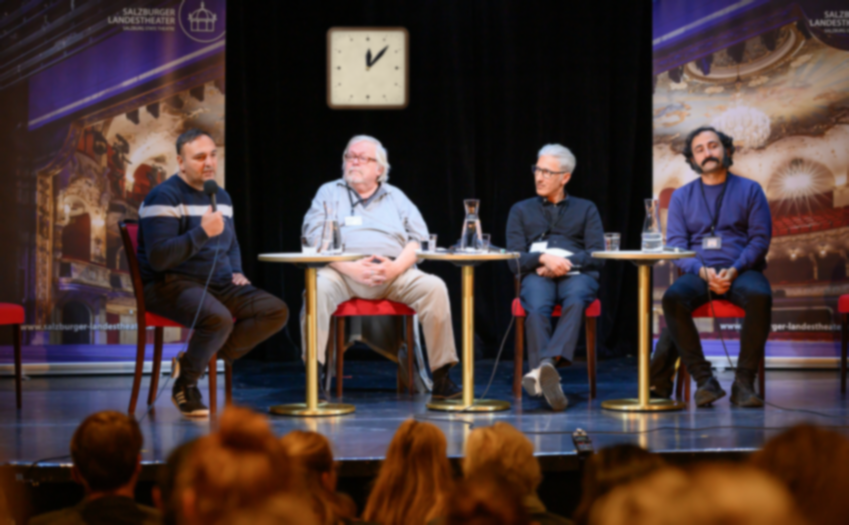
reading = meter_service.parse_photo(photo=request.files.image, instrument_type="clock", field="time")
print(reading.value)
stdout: 12:07
